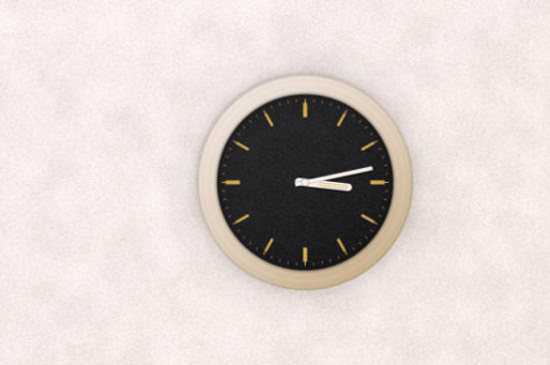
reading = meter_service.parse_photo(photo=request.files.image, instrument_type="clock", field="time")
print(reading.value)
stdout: 3:13
